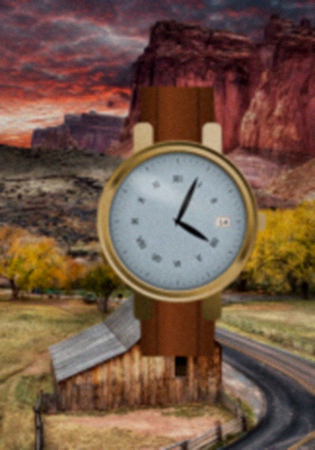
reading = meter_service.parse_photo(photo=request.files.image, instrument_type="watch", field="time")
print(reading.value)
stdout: 4:04
